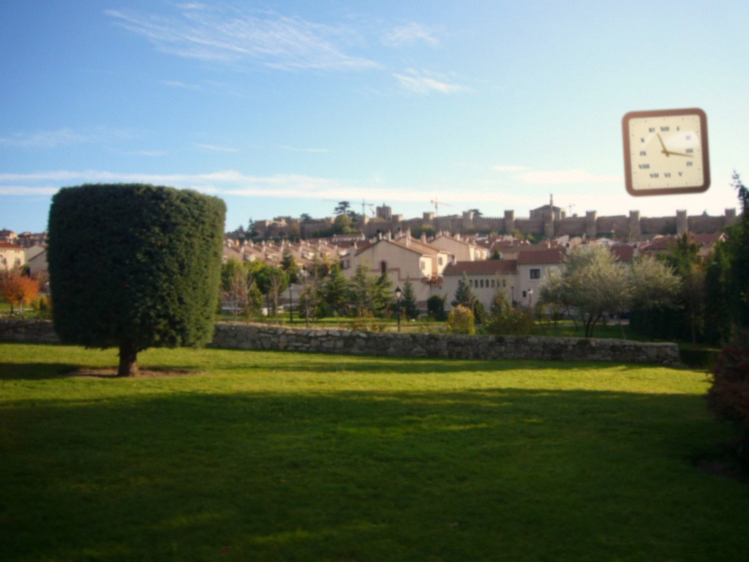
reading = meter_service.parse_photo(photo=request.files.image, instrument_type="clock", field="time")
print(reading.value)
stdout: 11:17
